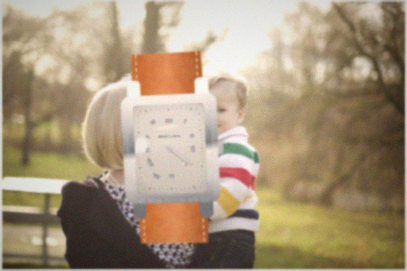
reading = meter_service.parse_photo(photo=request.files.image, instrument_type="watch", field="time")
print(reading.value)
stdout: 4:21
